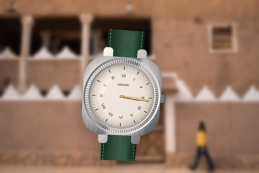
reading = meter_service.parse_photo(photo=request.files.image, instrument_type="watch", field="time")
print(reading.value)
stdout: 3:16
